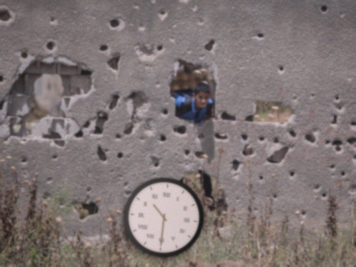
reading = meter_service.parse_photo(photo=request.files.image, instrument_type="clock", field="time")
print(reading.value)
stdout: 10:30
